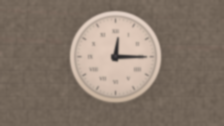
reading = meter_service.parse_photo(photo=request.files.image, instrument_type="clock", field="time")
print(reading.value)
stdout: 12:15
